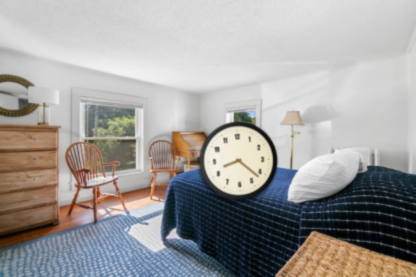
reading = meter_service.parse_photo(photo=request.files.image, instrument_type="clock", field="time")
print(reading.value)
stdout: 8:22
